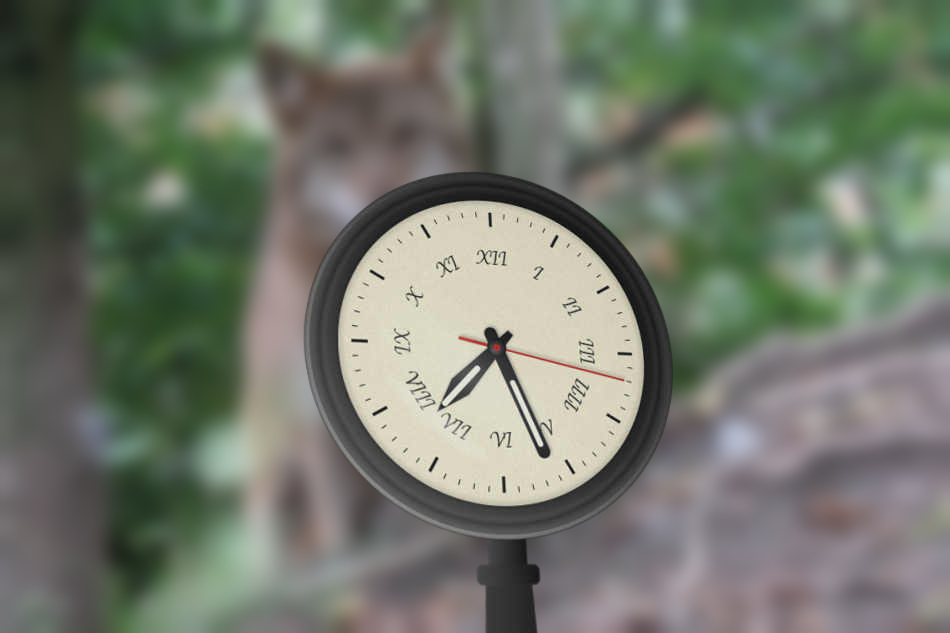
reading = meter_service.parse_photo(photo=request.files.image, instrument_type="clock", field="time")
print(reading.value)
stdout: 7:26:17
